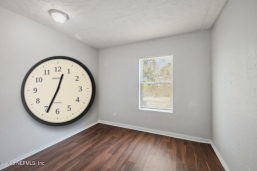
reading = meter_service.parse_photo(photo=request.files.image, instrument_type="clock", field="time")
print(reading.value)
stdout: 12:34
